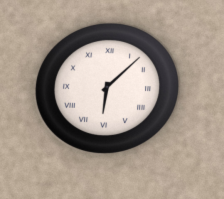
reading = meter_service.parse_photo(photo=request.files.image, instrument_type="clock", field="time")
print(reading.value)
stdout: 6:07
